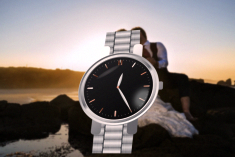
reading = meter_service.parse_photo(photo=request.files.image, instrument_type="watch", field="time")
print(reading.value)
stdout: 12:25
